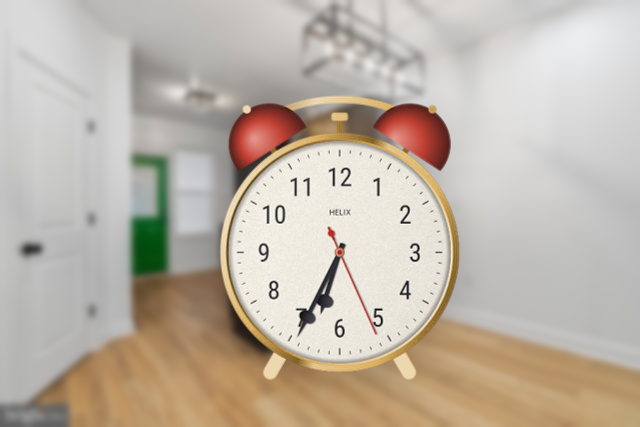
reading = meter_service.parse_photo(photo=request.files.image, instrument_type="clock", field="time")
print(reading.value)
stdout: 6:34:26
